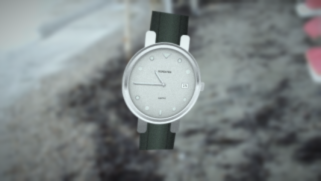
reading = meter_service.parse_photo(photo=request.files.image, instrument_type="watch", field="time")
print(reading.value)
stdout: 10:45
